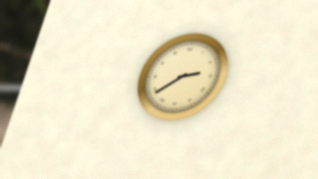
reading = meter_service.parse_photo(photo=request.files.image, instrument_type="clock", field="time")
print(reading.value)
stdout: 2:39
